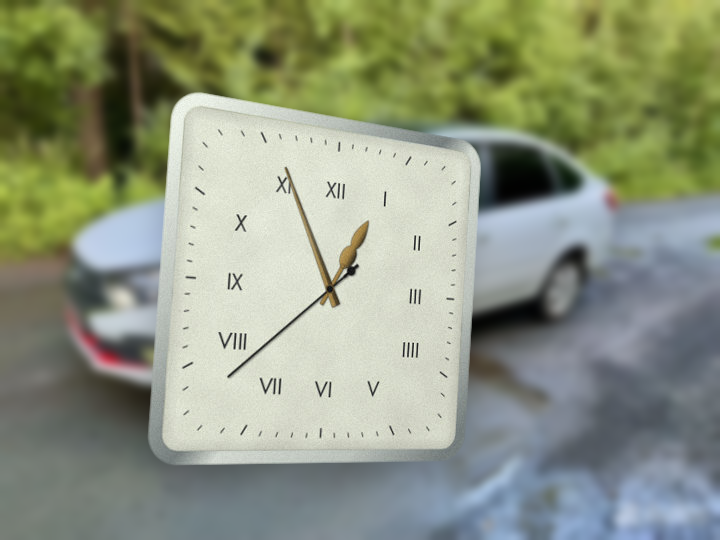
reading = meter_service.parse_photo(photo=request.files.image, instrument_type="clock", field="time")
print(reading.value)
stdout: 12:55:38
